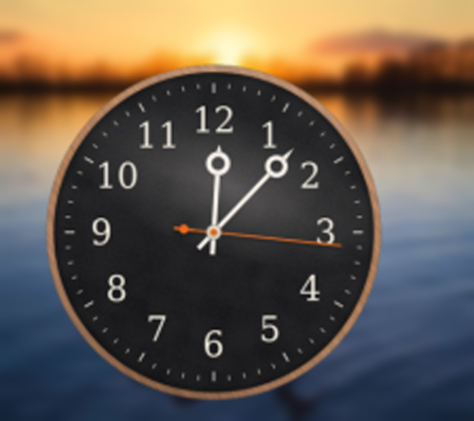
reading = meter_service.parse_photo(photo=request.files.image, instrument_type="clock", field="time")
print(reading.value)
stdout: 12:07:16
